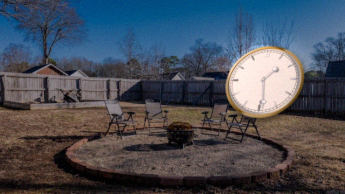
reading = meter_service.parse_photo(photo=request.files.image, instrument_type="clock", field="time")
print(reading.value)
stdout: 1:29
